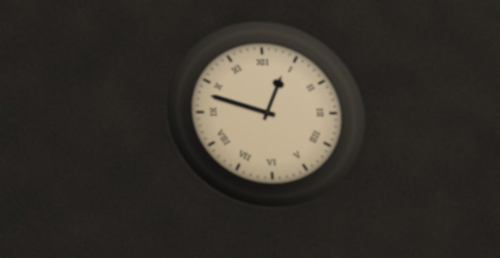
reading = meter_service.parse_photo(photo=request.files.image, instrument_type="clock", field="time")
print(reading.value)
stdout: 12:48
